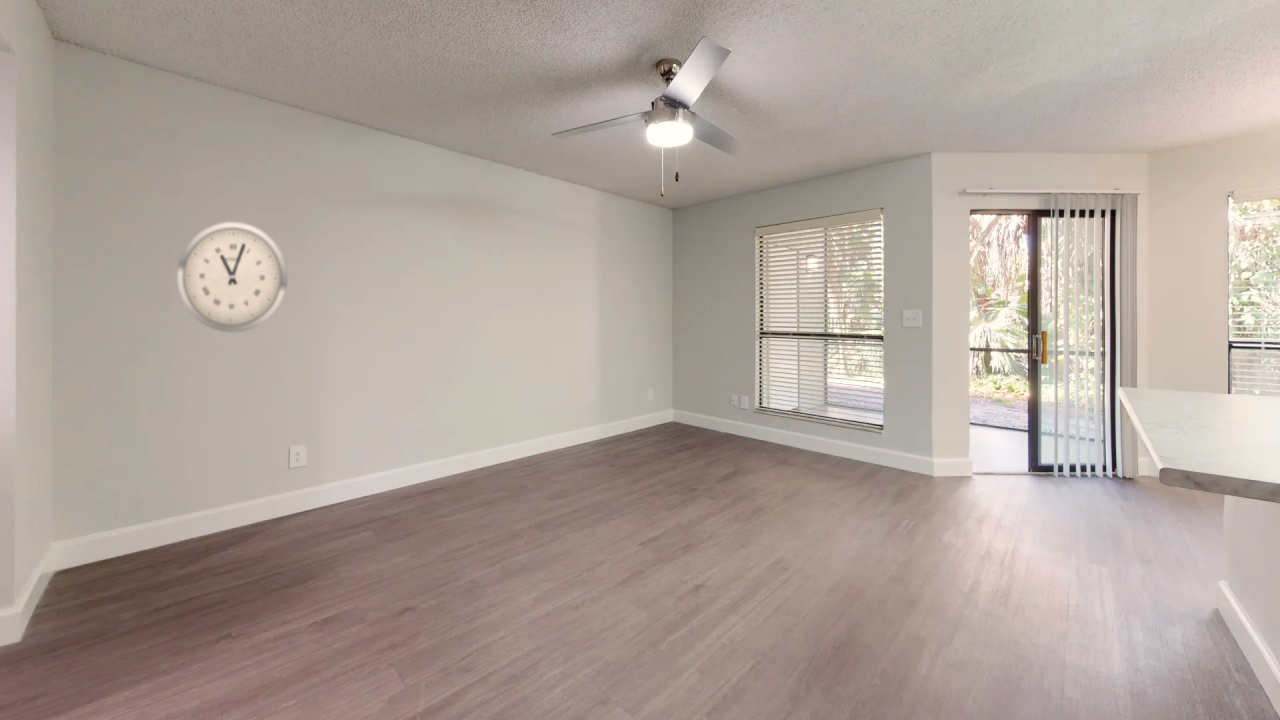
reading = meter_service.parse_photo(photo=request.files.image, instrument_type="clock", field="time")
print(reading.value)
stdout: 11:03
